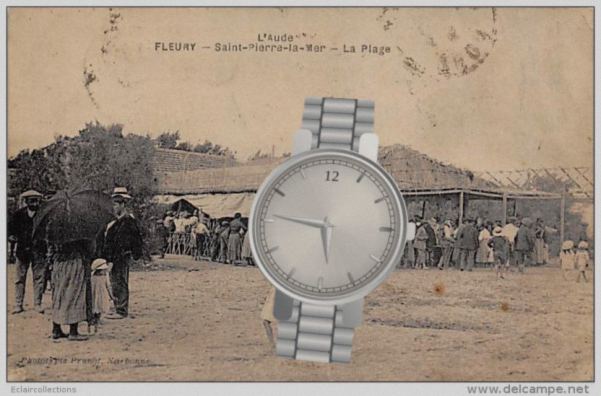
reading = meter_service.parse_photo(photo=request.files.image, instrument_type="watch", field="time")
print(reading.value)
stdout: 5:46
